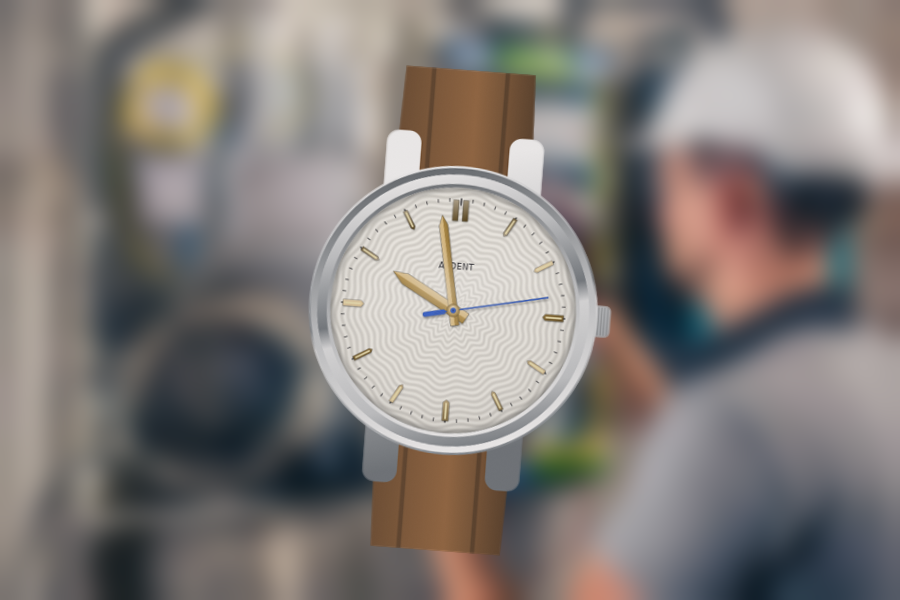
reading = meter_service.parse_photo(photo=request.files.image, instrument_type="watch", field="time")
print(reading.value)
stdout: 9:58:13
